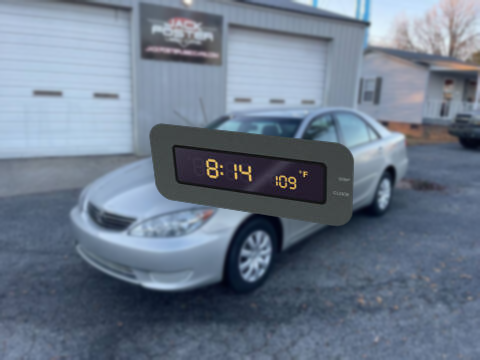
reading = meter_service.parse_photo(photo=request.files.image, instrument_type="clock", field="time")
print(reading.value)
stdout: 8:14
